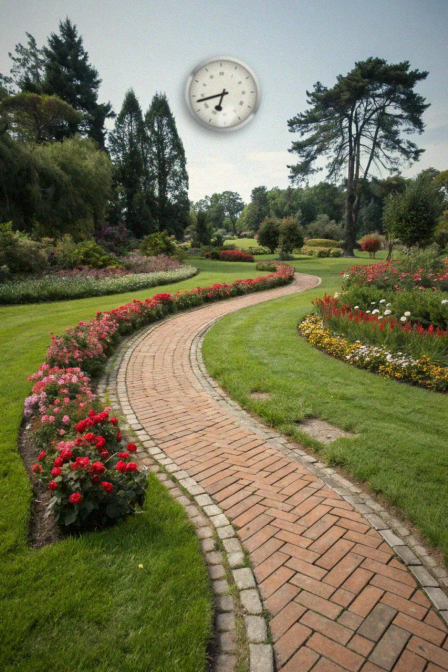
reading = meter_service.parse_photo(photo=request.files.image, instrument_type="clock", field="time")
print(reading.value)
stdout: 6:43
